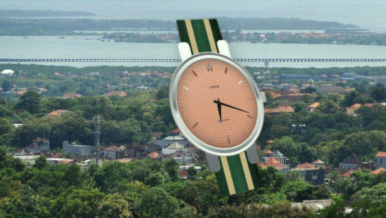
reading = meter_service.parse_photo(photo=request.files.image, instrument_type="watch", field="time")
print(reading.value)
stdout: 6:19
